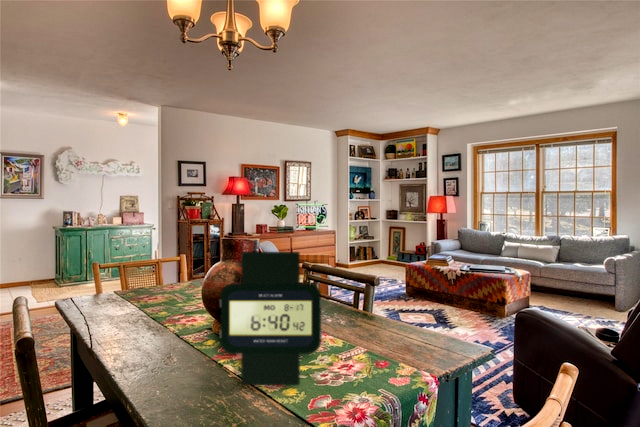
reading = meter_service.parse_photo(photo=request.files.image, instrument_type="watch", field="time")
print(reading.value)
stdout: 6:40
